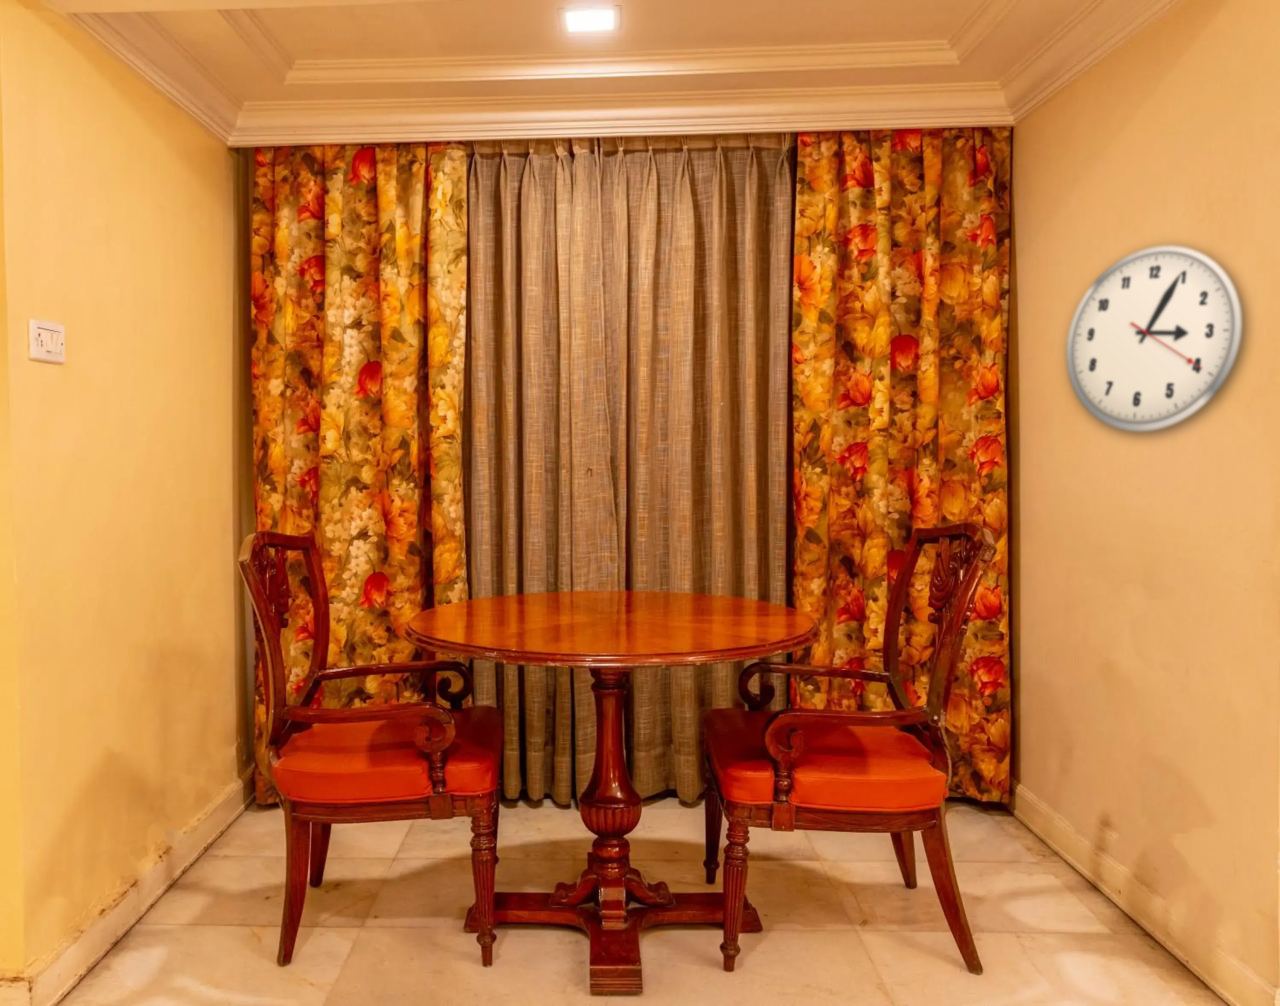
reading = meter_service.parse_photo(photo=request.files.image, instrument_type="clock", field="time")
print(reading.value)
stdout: 3:04:20
